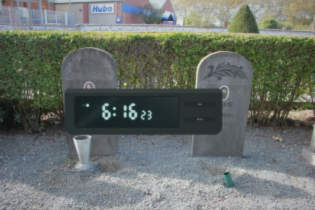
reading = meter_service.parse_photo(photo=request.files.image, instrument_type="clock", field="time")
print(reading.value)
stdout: 6:16:23
